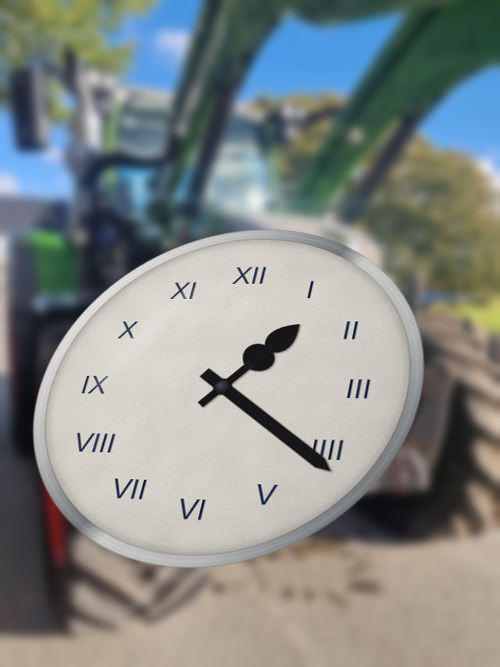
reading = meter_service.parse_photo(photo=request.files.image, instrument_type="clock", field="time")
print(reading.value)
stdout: 1:21
